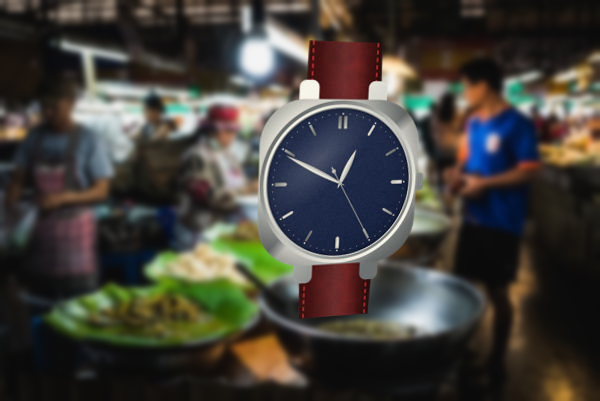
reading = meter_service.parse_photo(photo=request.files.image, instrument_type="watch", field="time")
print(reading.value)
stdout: 12:49:25
